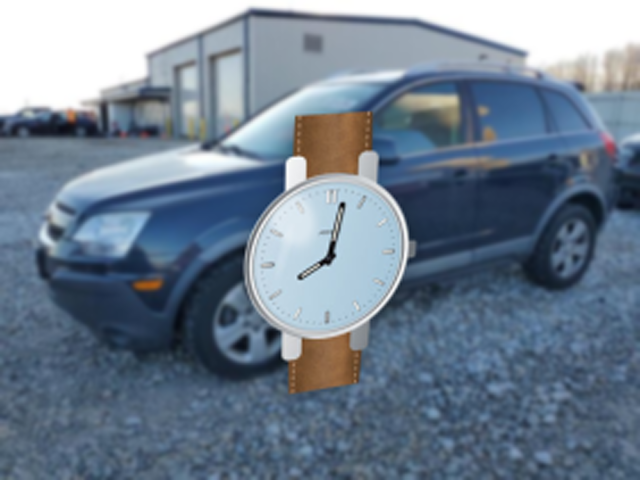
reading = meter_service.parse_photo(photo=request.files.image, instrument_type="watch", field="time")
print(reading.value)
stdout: 8:02
